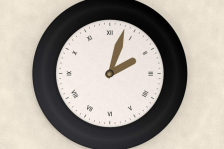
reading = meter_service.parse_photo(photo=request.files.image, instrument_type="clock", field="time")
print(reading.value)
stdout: 2:03
